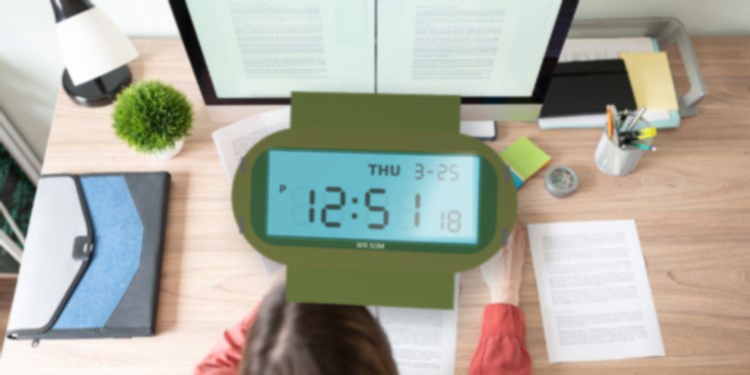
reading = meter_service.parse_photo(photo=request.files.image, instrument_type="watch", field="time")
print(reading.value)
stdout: 12:51:18
